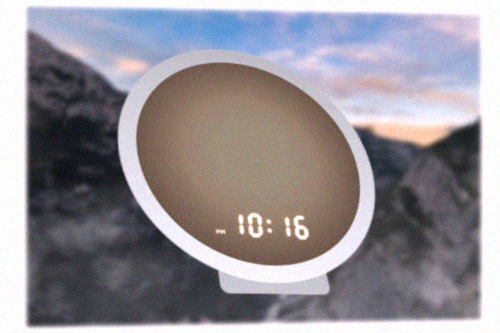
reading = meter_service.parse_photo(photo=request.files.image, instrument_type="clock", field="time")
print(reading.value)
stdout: 10:16
